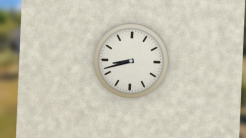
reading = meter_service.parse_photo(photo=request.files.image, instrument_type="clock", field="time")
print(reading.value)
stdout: 8:42
